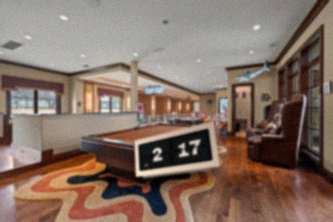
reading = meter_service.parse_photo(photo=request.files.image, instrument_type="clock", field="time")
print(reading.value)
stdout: 2:17
